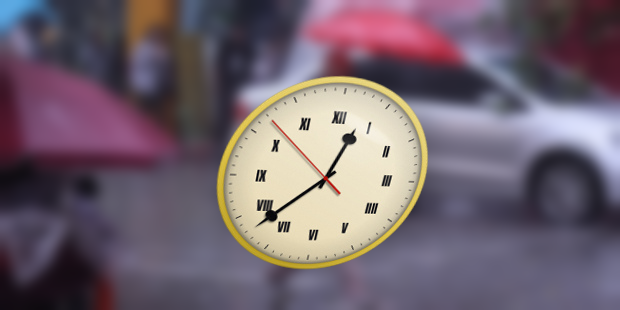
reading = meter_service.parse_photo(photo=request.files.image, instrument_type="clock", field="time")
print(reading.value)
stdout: 12:37:52
